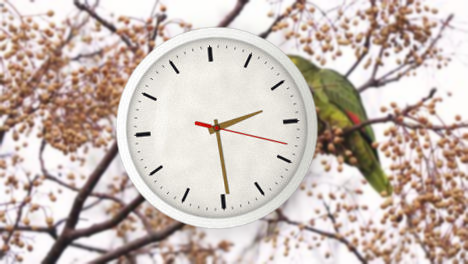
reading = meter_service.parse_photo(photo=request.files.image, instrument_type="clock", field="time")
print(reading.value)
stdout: 2:29:18
